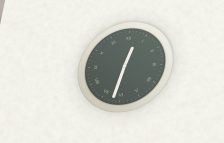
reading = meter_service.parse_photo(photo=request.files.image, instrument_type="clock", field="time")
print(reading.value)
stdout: 12:32
